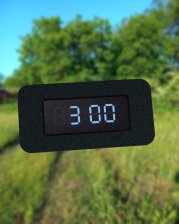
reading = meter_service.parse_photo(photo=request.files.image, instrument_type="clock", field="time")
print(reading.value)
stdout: 3:00
